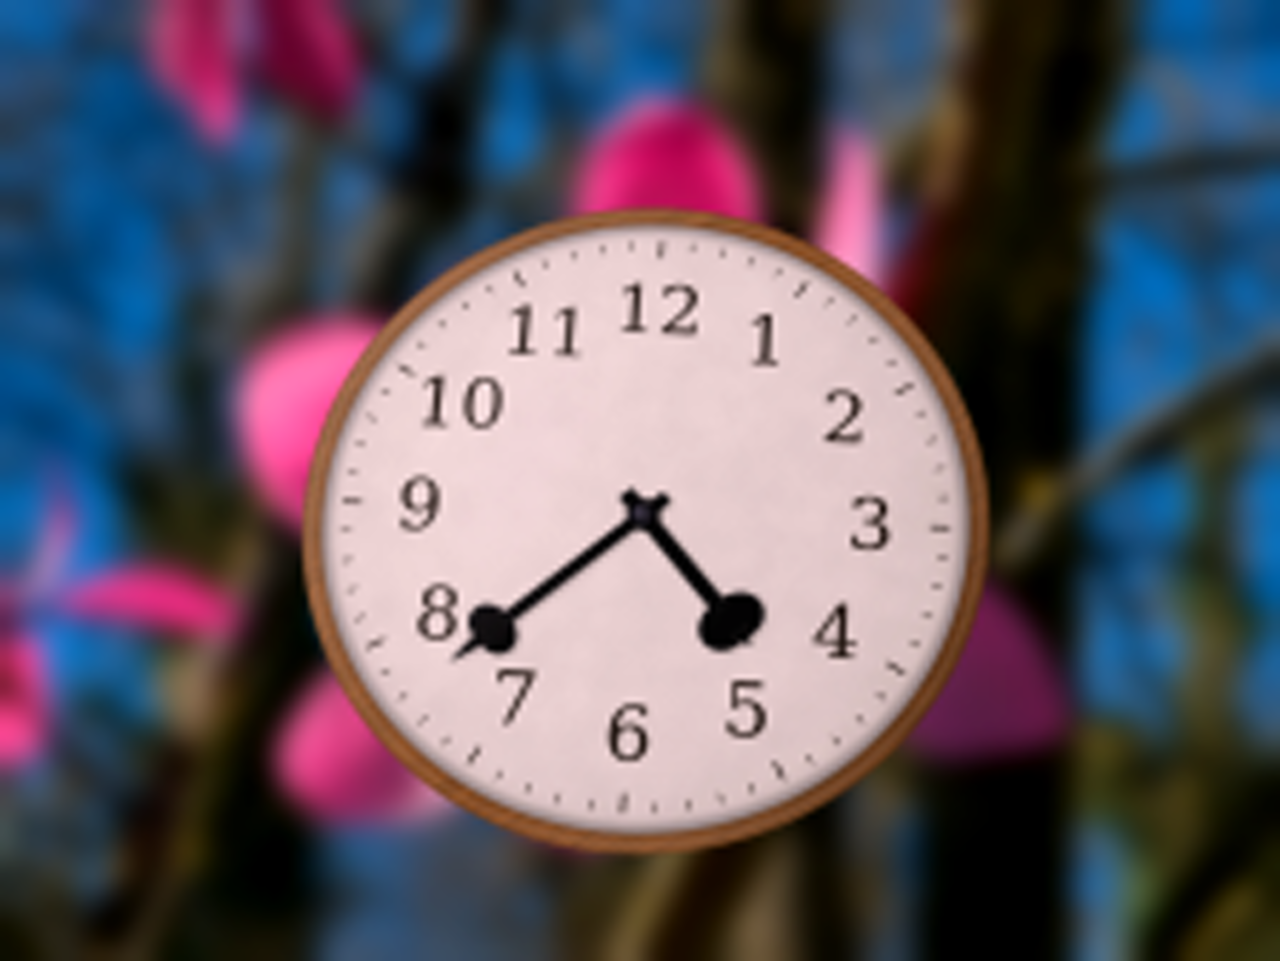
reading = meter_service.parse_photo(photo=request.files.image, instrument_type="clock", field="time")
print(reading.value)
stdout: 4:38
